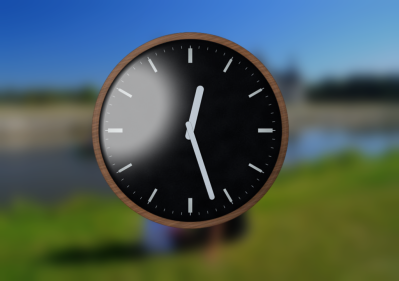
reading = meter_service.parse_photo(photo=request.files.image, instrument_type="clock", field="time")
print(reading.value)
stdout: 12:27
